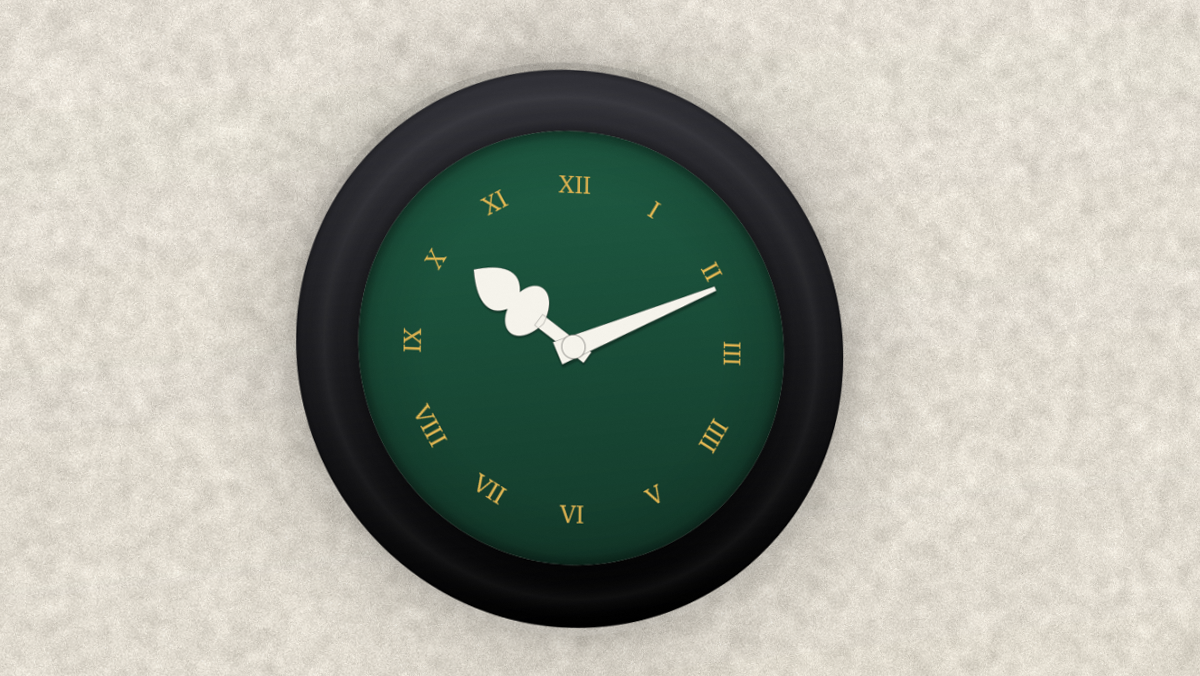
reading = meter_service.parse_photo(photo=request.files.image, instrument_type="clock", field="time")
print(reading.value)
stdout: 10:11
